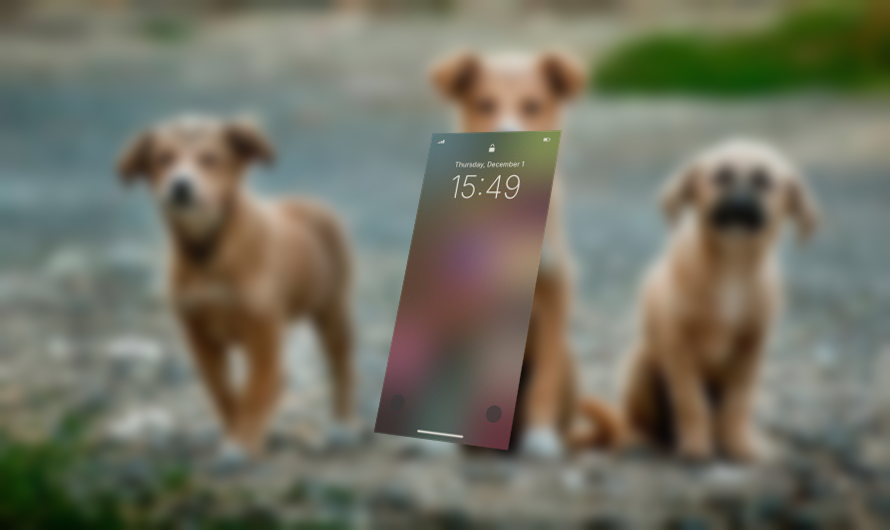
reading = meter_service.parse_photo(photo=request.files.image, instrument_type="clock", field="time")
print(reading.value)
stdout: 15:49
